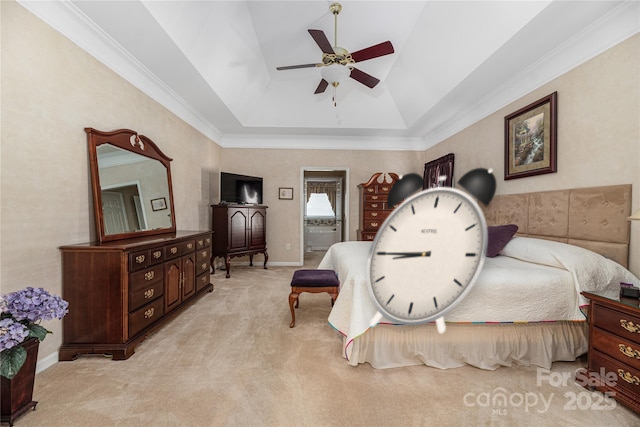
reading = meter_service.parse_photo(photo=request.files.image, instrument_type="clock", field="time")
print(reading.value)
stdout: 8:45
